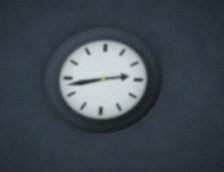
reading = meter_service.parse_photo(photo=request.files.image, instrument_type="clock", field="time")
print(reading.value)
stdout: 2:43
